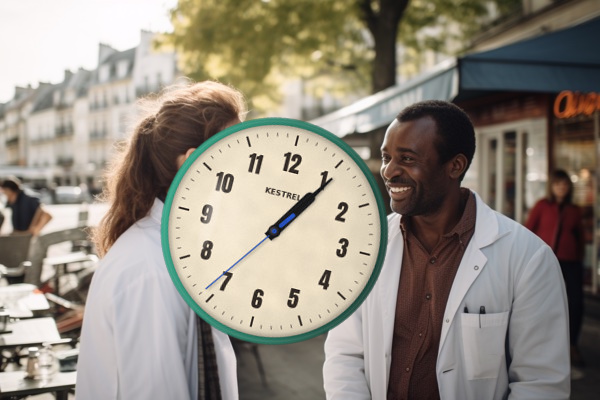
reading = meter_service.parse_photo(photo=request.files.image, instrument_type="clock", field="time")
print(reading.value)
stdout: 1:05:36
